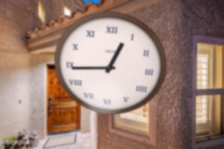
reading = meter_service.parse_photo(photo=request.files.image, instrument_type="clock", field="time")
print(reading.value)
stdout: 12:44
